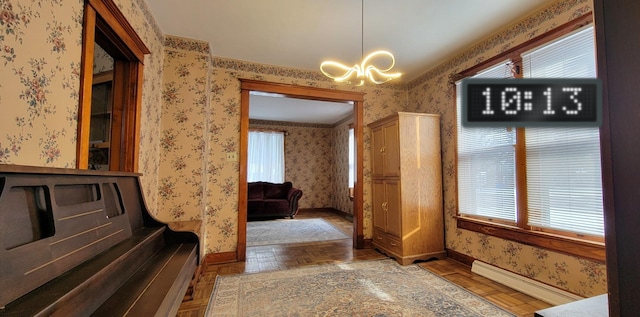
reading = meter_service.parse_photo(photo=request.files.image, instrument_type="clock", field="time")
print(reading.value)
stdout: 10:13
